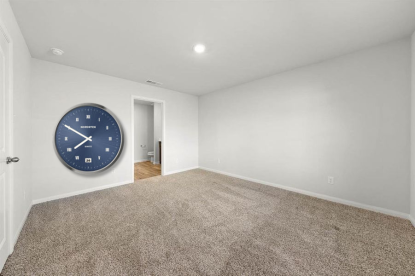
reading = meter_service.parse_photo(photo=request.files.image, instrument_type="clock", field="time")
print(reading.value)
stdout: 7:50
